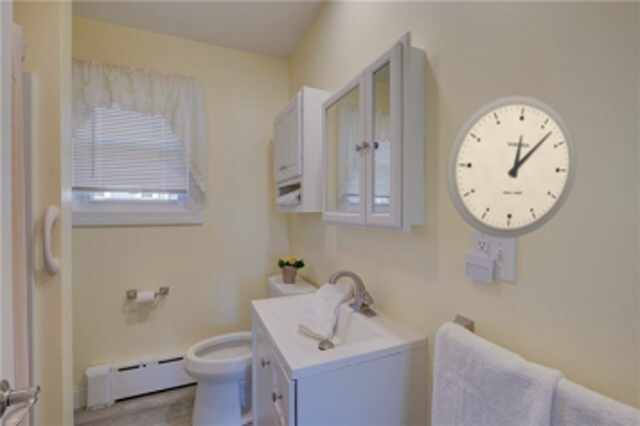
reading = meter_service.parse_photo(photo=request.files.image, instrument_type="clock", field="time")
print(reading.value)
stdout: 12:07
